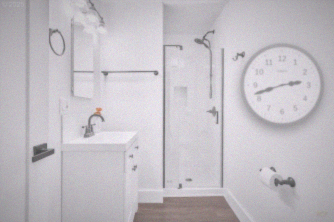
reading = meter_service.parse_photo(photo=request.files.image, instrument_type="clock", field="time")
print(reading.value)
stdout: 2:42
